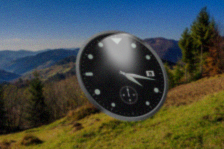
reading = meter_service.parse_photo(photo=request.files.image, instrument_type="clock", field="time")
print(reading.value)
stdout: 4:17
